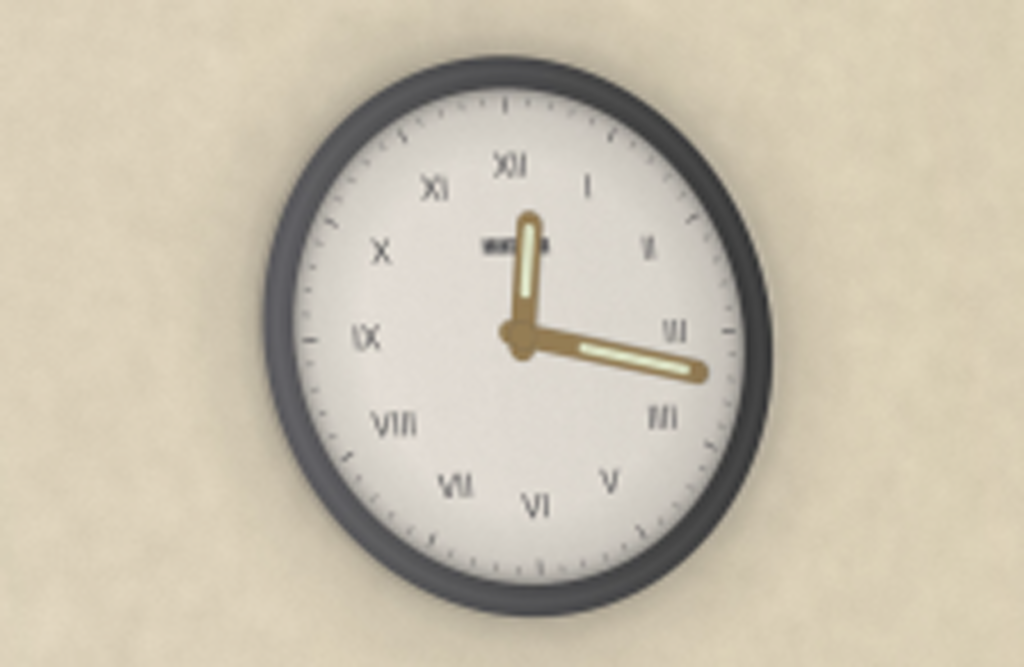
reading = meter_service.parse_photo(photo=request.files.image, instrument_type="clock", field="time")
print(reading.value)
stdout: 12:17
